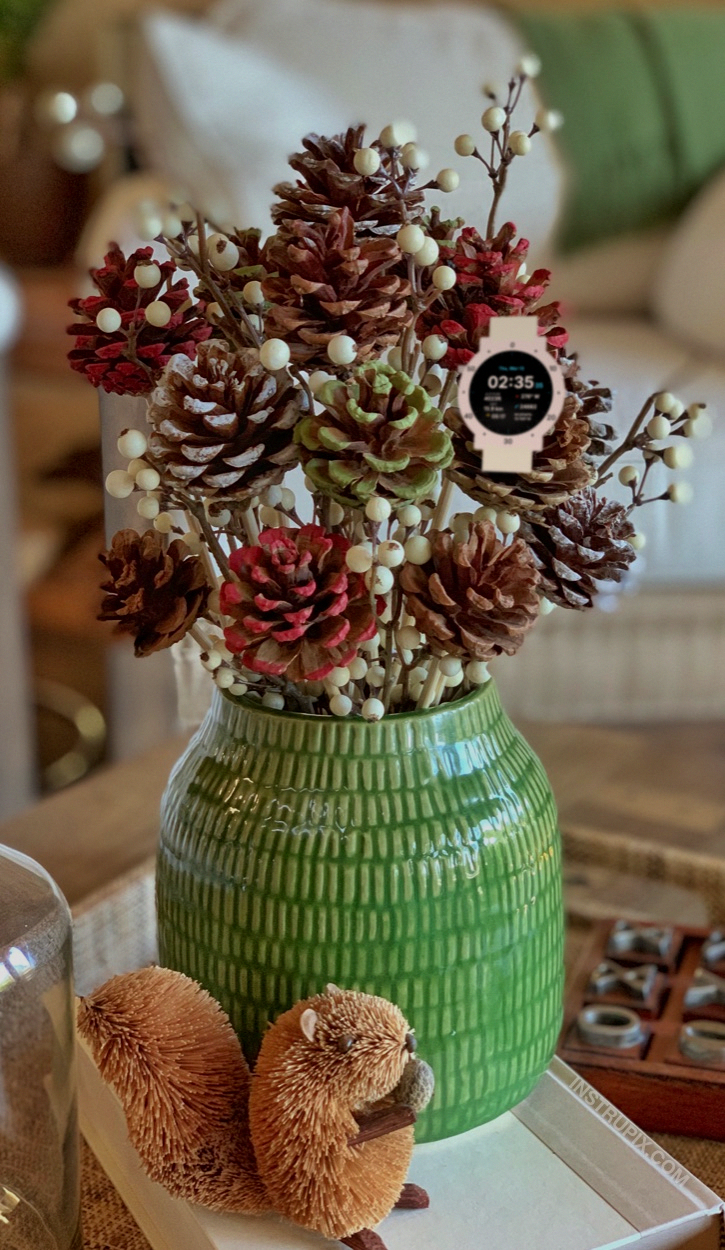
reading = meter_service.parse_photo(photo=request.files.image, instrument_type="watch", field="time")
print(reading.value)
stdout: 2:35
